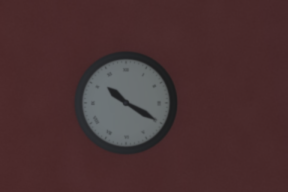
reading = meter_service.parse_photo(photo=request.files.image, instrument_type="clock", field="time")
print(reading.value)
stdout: 10:20
